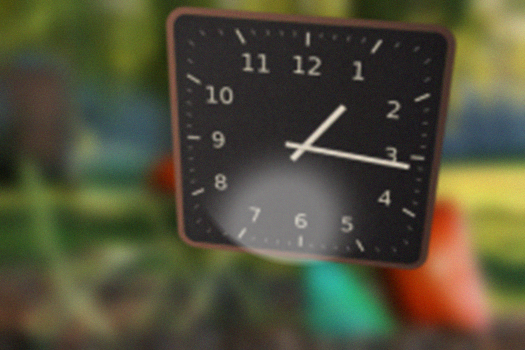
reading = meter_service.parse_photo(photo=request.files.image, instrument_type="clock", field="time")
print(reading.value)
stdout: 1:16
